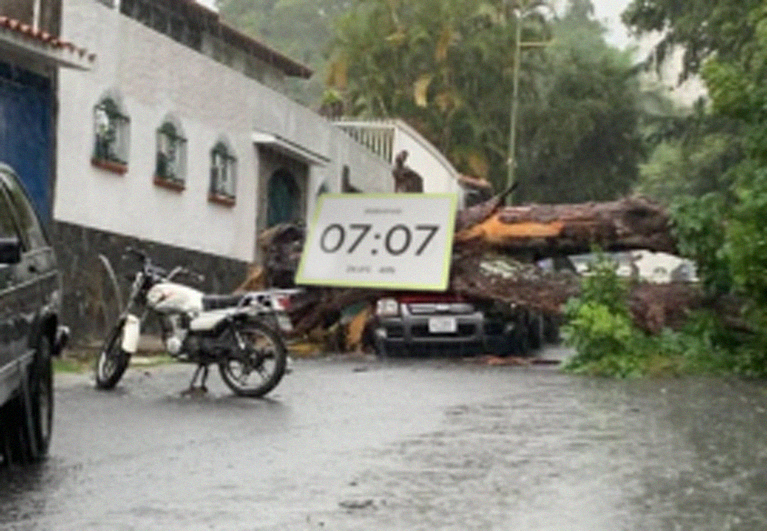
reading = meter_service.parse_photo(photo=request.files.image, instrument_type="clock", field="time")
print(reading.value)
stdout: 7:07
